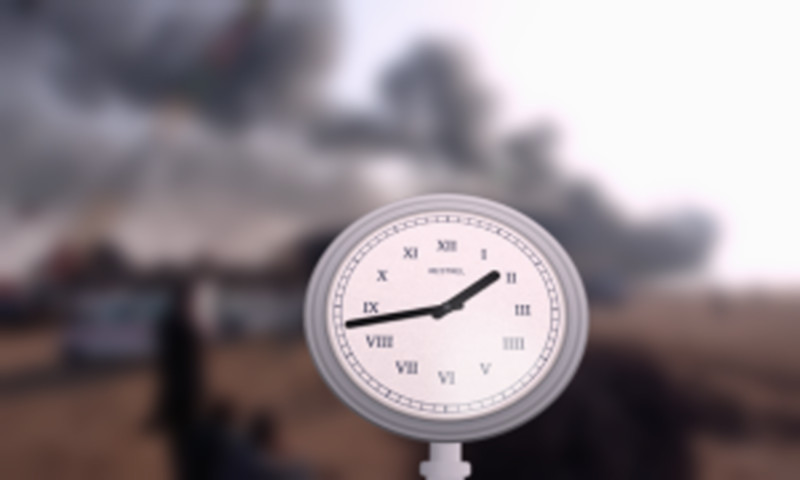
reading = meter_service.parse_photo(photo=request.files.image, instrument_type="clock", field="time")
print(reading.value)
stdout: 1:43
